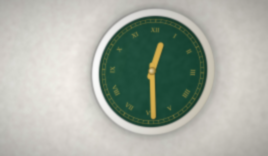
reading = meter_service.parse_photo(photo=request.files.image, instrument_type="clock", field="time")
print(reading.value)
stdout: 12:29
